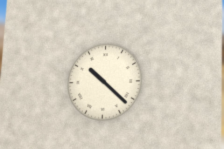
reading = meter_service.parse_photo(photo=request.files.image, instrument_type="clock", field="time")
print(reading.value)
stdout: 10:22
